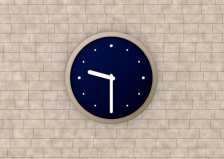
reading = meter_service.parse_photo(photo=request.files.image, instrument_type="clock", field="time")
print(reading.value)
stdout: 9:30
